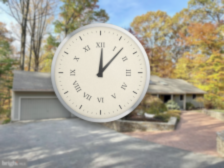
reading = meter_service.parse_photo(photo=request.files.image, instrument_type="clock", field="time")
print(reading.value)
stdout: 12:07
